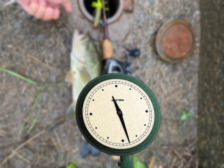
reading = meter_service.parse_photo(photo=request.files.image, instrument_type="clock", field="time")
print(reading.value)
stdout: 11:28
